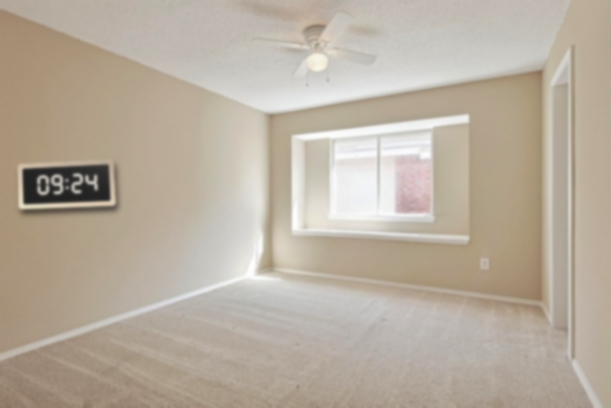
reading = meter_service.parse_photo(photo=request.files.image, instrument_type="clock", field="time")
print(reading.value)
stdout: 9:24
